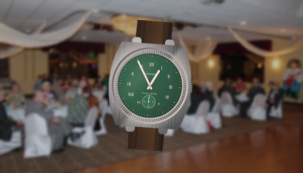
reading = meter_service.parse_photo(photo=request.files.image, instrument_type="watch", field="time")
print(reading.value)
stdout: 12:55
